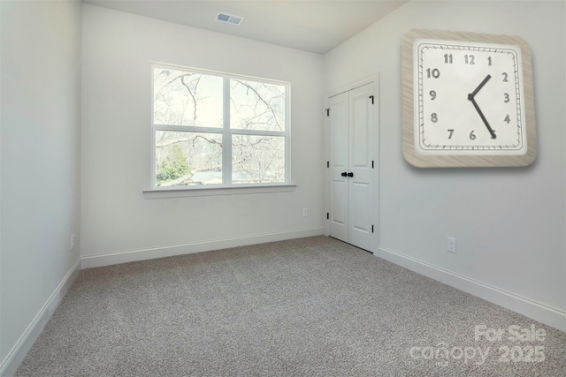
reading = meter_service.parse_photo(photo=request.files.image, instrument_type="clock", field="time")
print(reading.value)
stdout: 1:25
